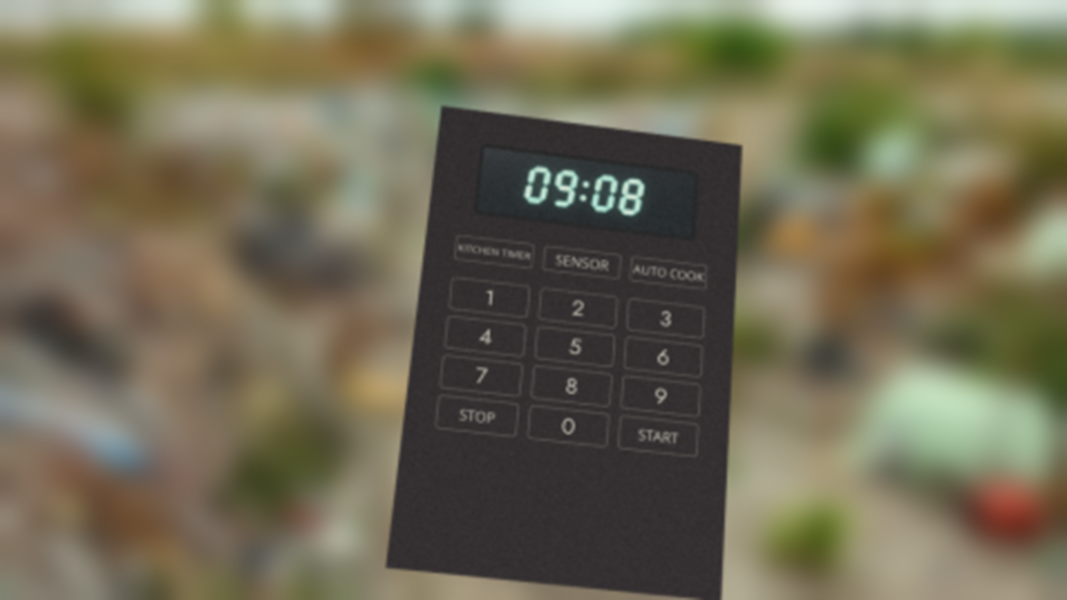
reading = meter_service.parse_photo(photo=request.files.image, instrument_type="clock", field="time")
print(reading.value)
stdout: 9:08
